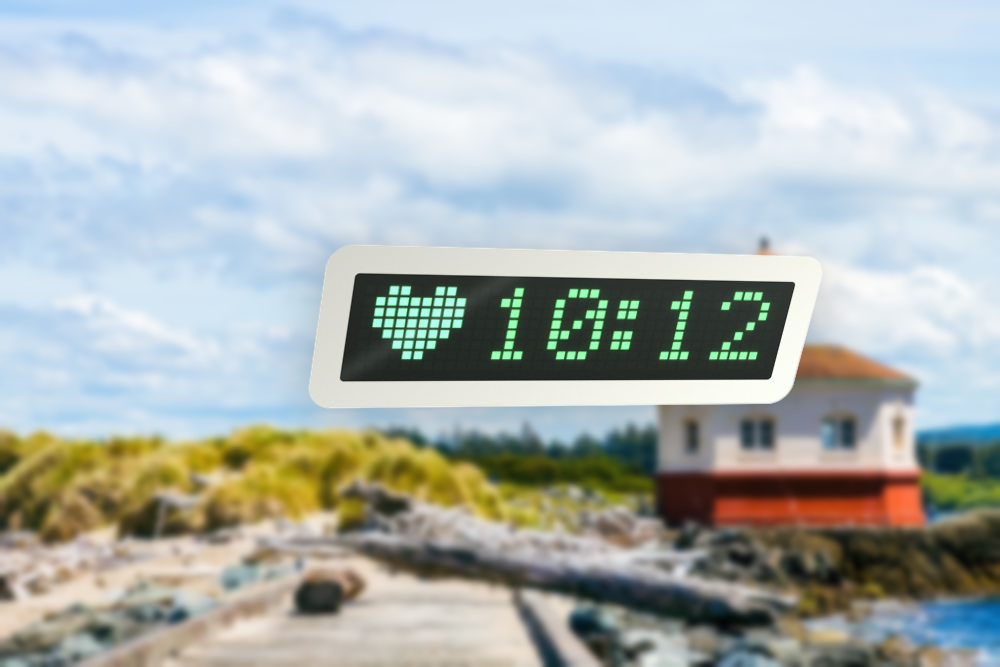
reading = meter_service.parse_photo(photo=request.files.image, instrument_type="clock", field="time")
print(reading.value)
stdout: 10:12
